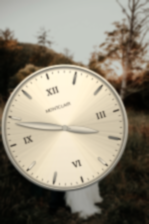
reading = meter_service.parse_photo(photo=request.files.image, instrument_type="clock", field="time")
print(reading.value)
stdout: 3:49
